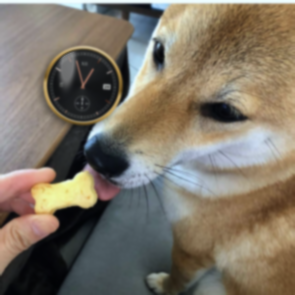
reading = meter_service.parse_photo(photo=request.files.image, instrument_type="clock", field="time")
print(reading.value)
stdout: 12:57
